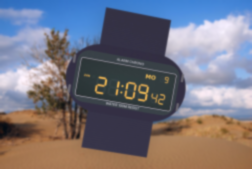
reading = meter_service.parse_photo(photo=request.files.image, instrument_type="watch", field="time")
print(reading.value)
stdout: 21:09:42
